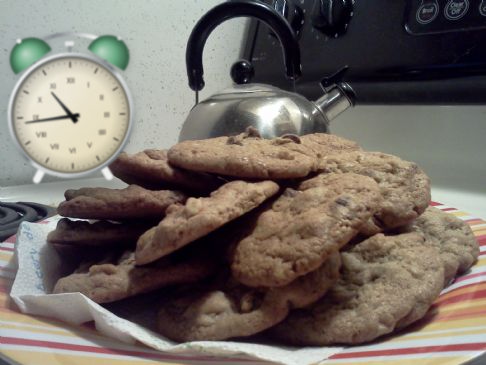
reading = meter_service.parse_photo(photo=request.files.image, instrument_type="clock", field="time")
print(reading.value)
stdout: 10:44
